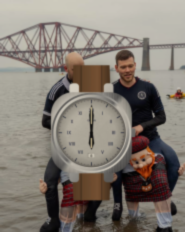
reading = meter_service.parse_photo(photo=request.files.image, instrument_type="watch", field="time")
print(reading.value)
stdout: 6:00
